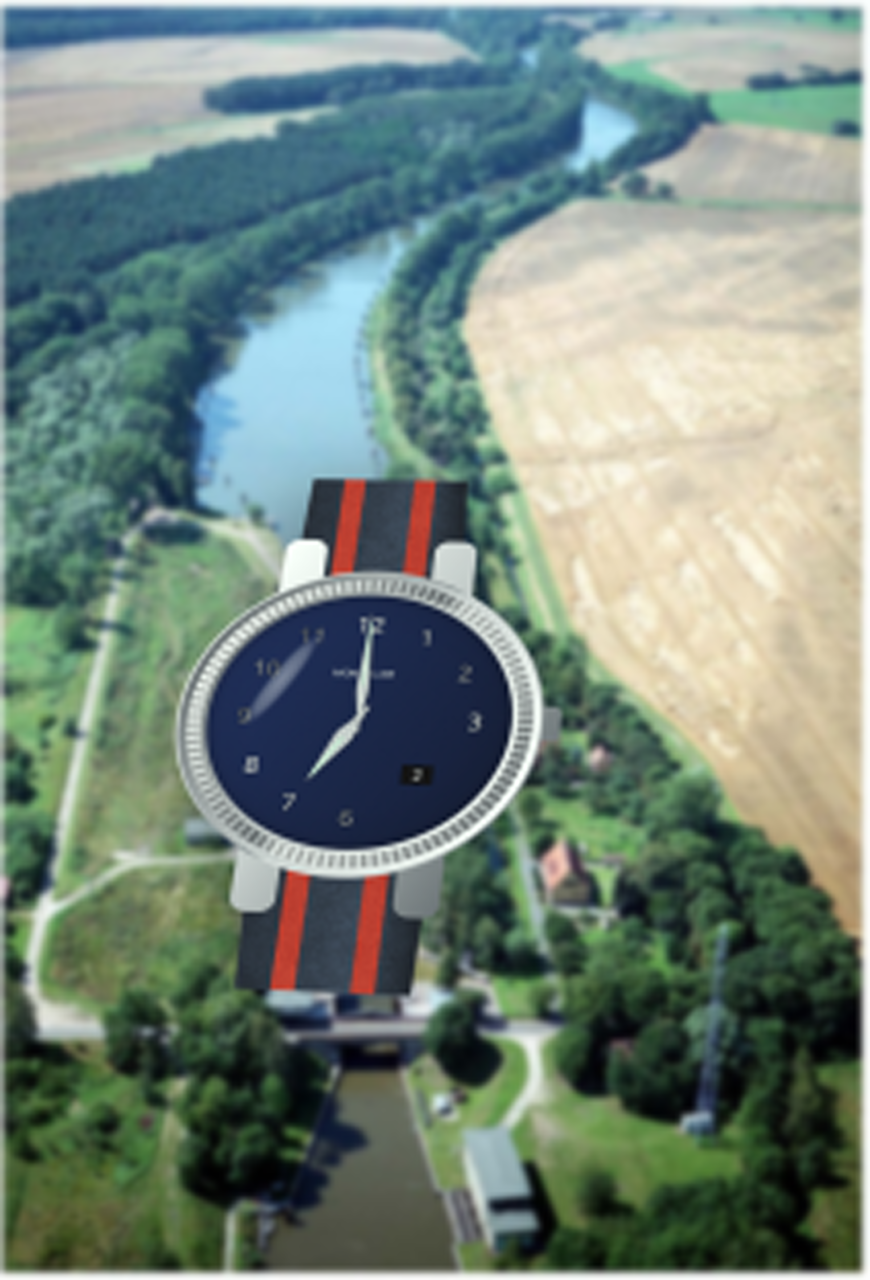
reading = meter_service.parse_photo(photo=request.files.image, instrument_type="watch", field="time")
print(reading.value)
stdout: 7:00
